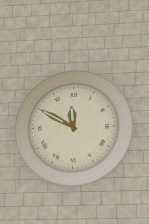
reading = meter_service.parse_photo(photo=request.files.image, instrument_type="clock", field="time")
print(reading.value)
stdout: 11:50
